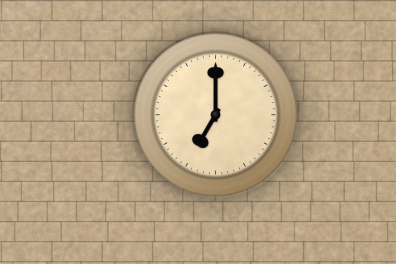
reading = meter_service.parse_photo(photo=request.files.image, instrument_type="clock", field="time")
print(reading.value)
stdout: 7:00
